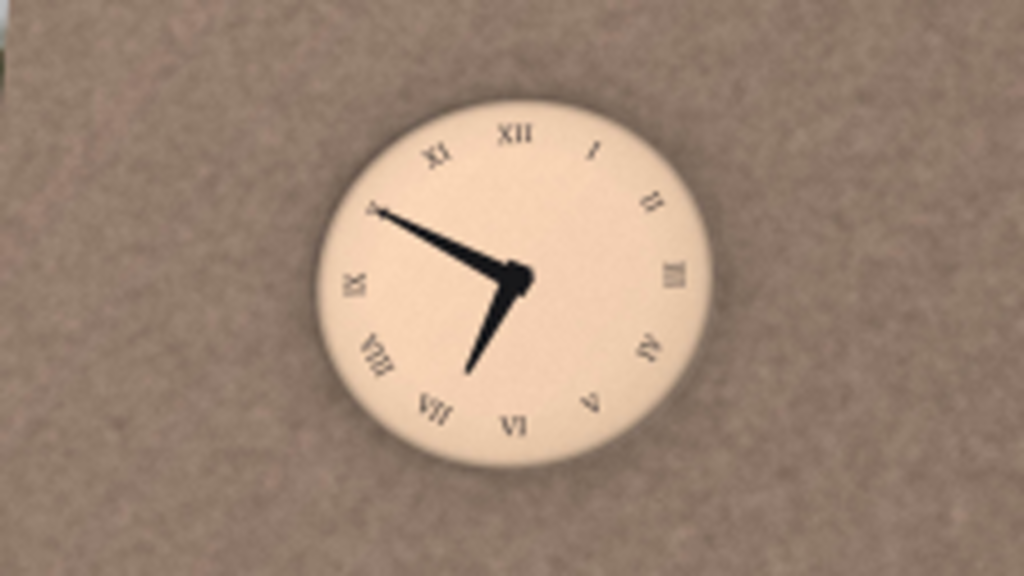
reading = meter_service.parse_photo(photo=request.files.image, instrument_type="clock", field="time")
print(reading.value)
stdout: 6:50
